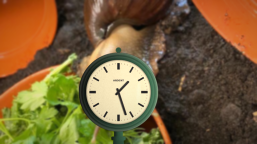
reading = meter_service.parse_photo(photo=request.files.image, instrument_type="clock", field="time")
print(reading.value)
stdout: 1:27
